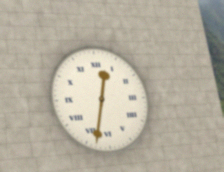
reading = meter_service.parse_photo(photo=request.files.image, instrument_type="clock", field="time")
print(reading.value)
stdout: 12:33
